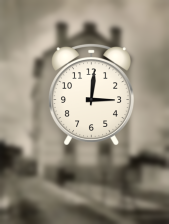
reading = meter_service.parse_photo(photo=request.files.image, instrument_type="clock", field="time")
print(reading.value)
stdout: 3:01
